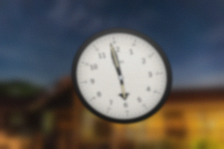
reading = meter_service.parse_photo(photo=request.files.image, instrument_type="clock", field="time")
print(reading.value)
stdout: 5:59
